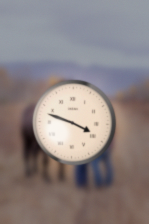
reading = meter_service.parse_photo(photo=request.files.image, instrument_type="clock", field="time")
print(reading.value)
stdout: 3:48
